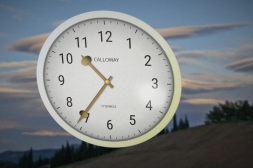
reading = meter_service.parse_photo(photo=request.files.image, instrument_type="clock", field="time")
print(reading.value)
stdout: 10:36
